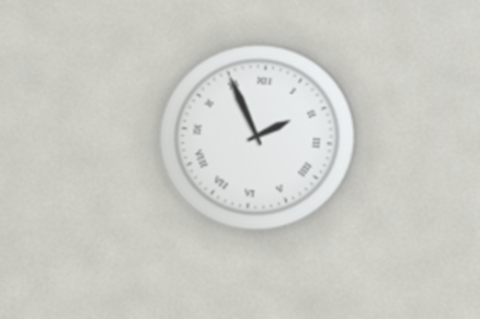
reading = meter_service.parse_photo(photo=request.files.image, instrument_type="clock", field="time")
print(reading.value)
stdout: 1:55
